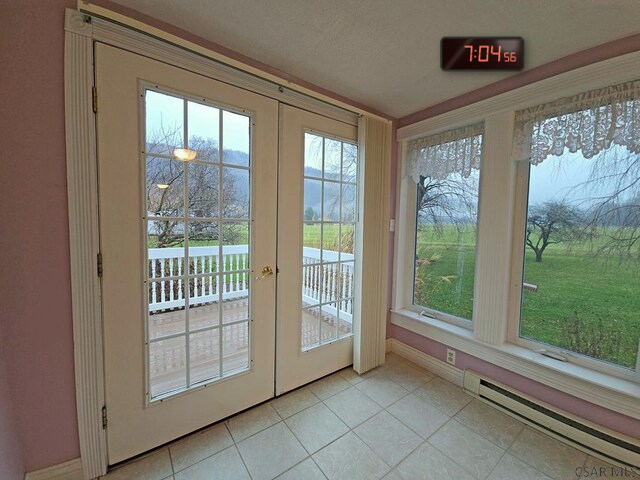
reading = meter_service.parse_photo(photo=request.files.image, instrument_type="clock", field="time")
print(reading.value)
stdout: 7:04:56
